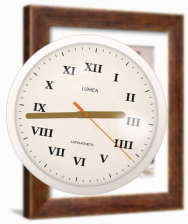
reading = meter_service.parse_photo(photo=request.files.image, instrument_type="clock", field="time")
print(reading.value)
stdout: 2:43:21
